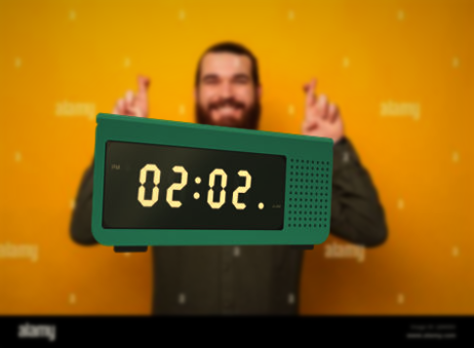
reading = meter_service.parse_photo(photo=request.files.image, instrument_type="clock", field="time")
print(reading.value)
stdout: 2:02
